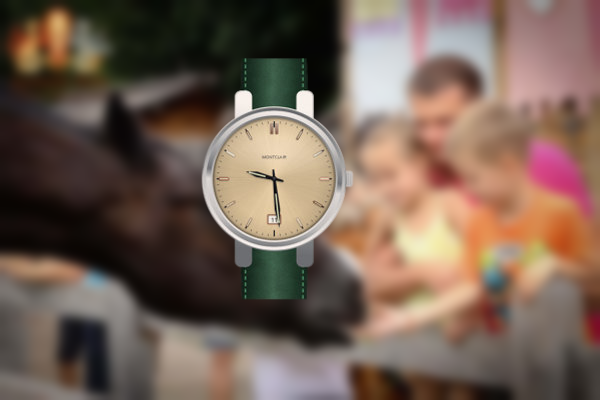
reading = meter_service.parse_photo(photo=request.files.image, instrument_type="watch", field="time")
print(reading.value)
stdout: 9:29
